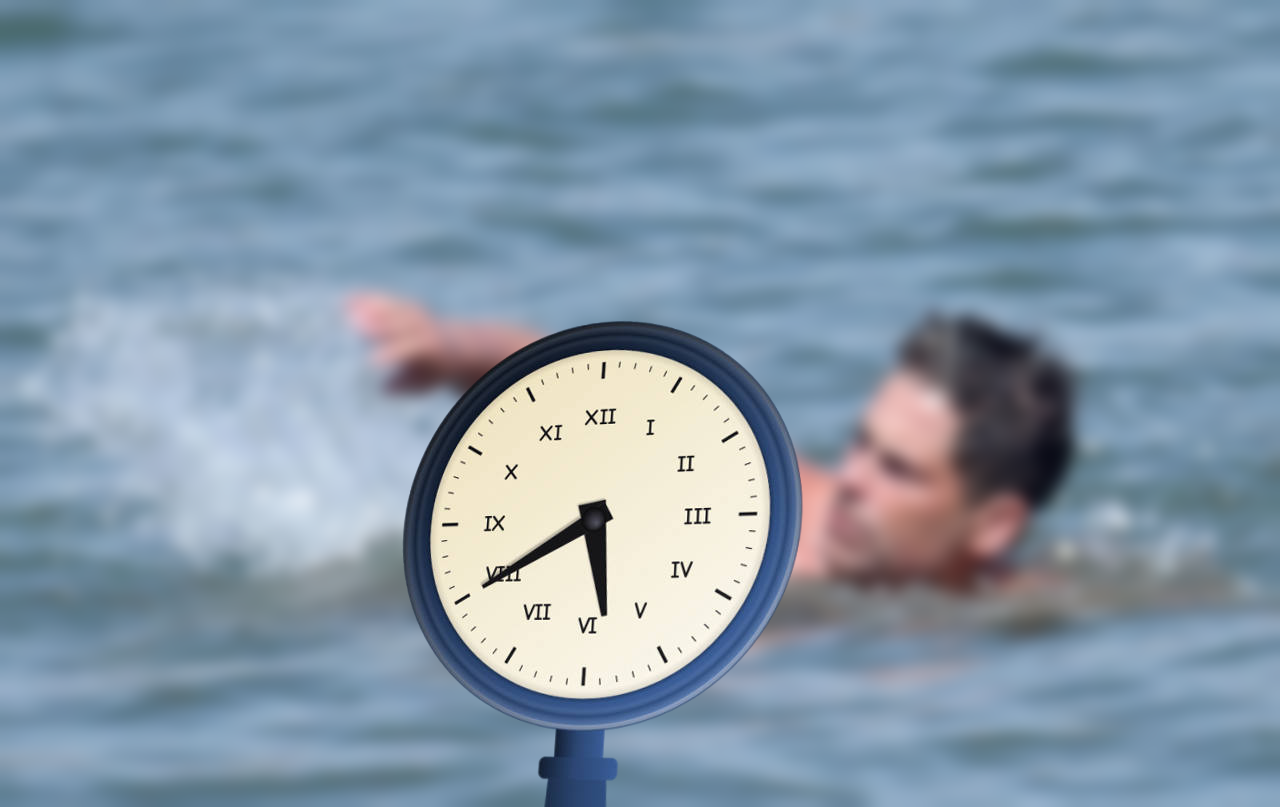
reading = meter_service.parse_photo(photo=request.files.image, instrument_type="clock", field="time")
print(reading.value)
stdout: 5:40
